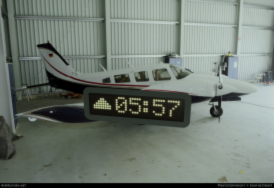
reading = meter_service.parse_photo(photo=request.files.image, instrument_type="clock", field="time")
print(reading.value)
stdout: 5:57
